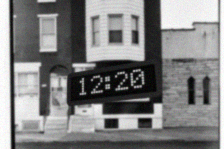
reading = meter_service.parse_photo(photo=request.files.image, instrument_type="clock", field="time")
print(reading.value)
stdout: 12:20
